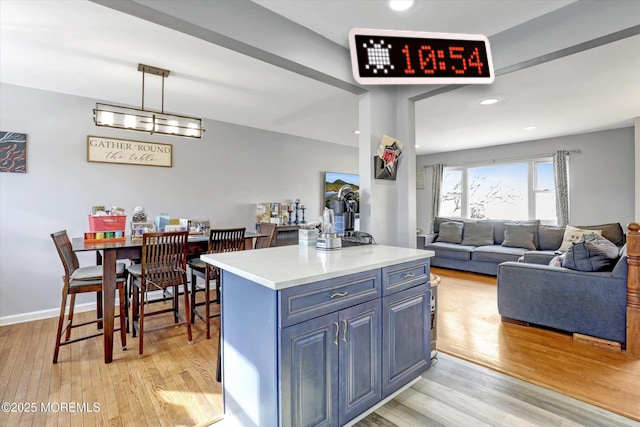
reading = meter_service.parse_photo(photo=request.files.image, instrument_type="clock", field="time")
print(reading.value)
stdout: 10:54
